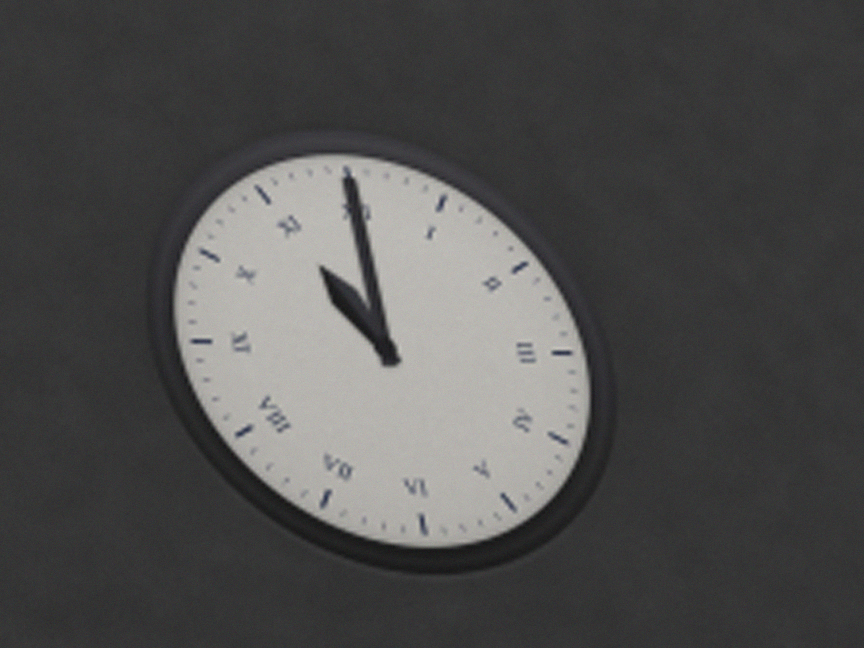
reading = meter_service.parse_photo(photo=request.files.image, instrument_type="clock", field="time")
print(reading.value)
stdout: 11:00
